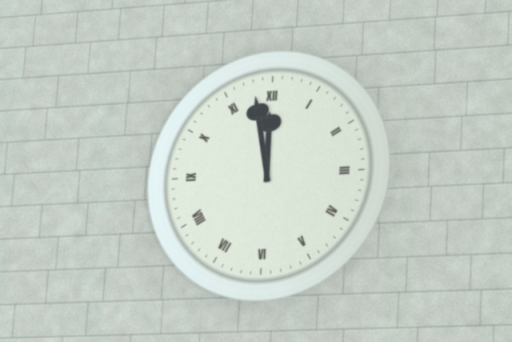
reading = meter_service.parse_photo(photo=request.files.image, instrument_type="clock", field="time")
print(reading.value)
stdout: 11:58
